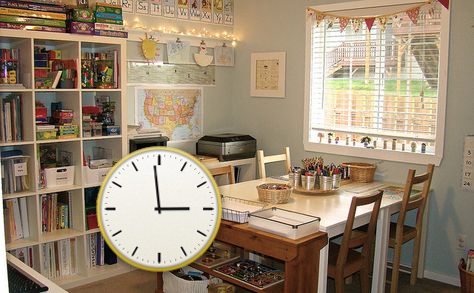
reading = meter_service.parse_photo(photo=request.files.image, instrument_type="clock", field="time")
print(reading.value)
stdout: 2:59
